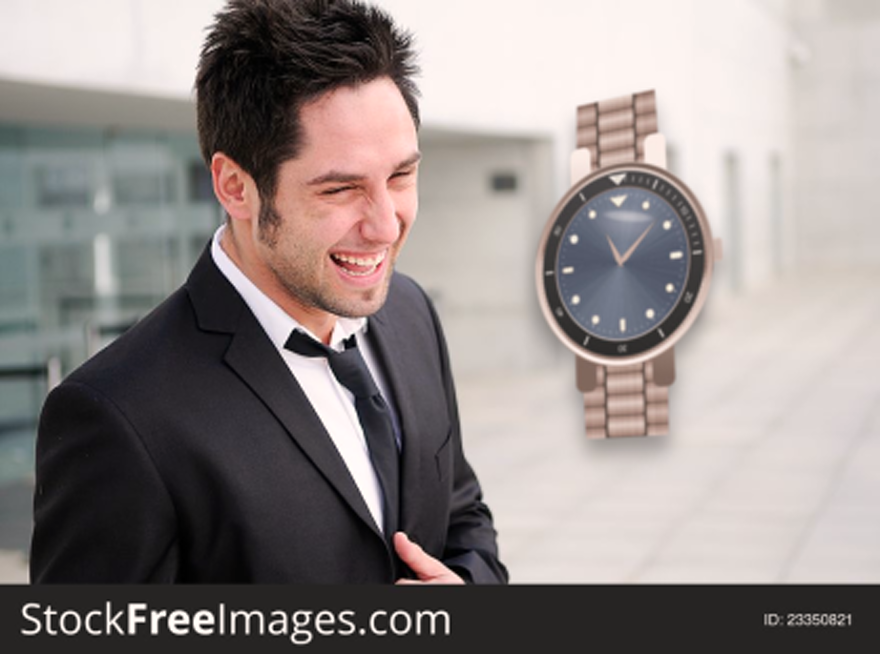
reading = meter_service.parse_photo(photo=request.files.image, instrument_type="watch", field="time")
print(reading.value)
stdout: 11:08
